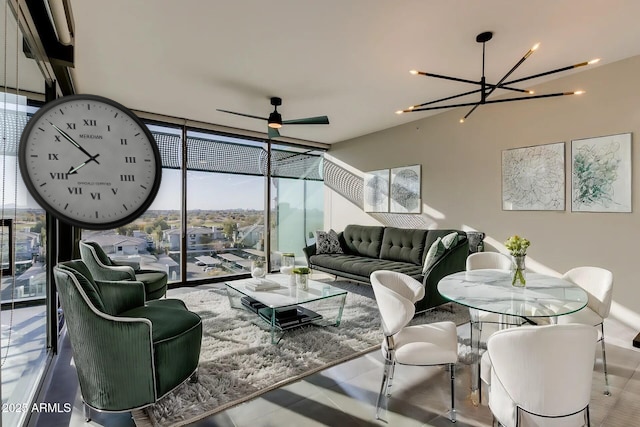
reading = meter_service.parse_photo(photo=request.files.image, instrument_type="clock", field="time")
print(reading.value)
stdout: 7:52
